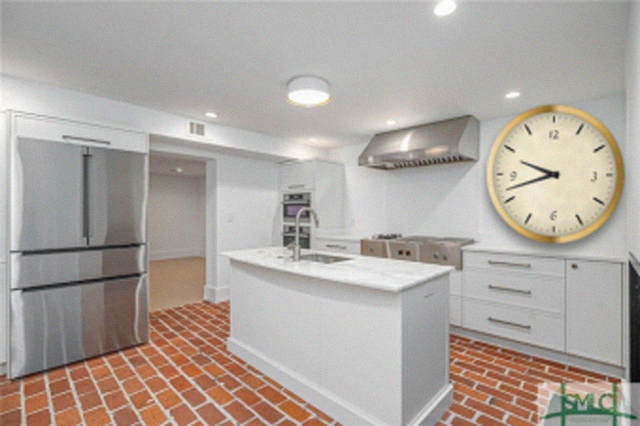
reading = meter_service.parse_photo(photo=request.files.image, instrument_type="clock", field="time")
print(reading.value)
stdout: 9:42
